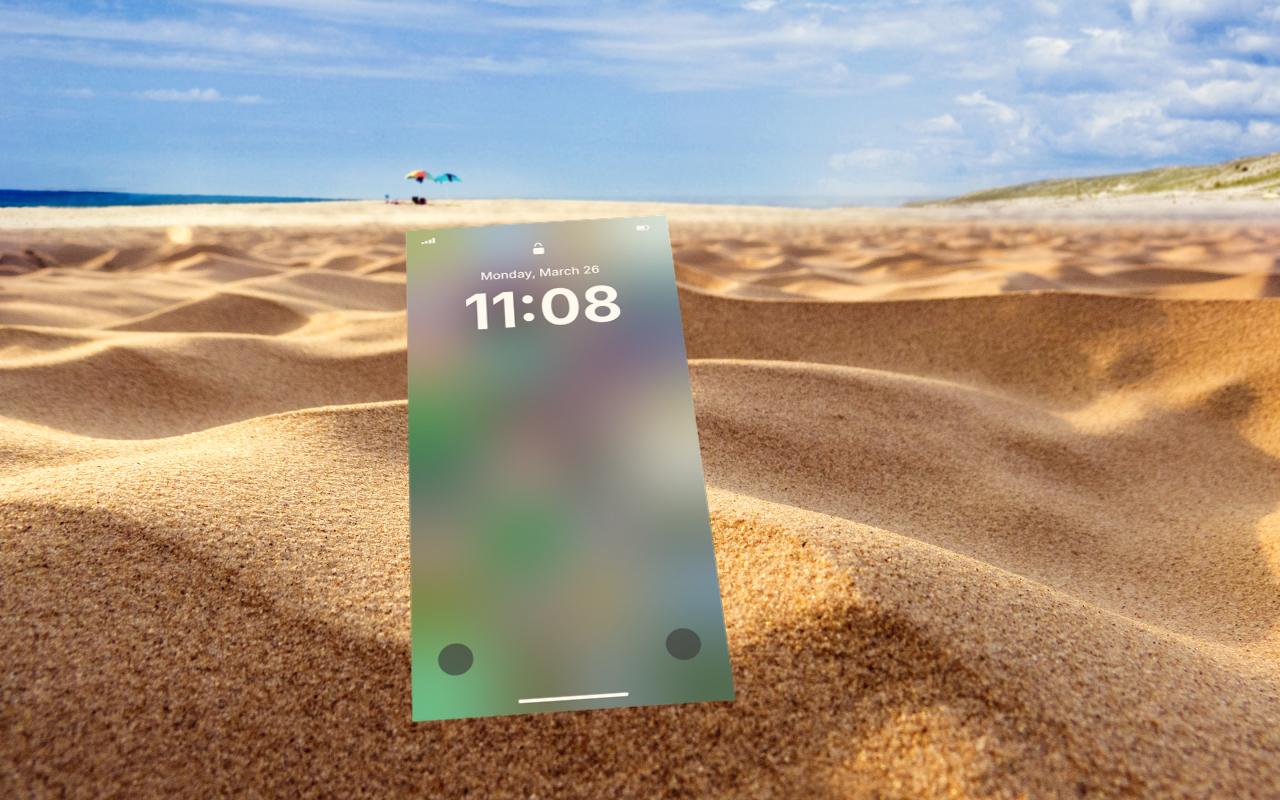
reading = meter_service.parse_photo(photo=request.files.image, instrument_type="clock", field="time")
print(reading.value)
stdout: 11:08
